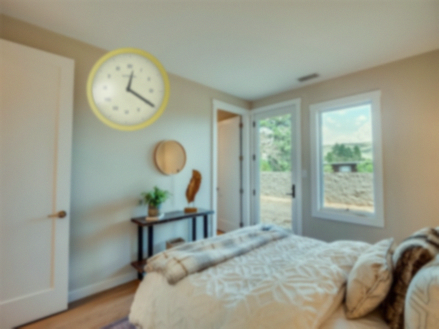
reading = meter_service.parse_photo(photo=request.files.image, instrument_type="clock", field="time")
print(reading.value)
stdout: 12:20
